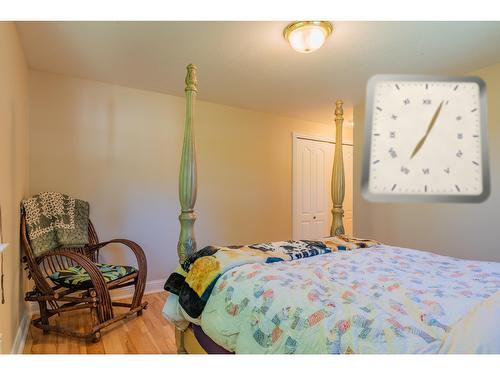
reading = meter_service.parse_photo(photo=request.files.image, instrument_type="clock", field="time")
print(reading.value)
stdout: 7:04
